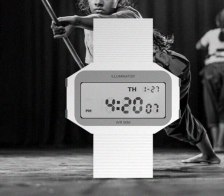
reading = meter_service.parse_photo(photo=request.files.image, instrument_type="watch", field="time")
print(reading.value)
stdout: 4:20:07
